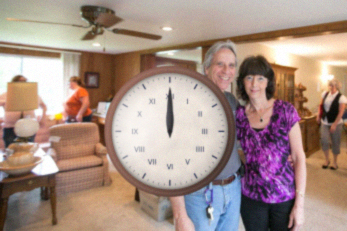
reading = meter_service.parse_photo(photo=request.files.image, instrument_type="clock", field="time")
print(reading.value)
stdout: 12:00
